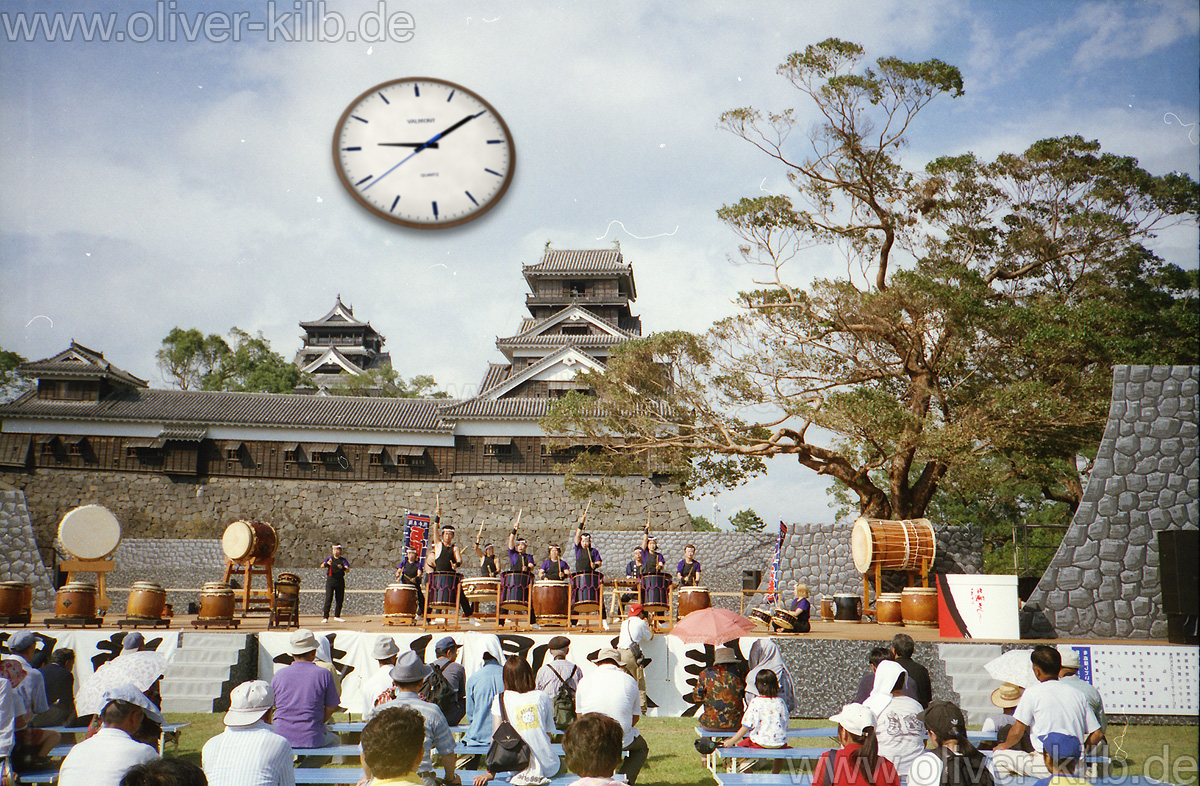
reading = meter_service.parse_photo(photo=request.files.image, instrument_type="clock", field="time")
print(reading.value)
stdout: 9:09:39
